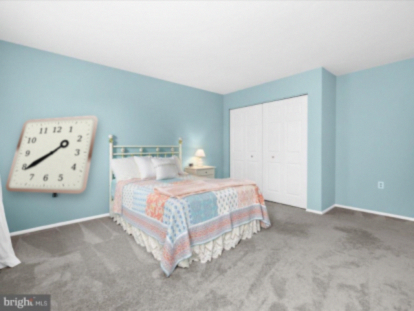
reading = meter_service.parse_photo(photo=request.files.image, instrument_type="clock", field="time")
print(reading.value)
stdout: 1:39
